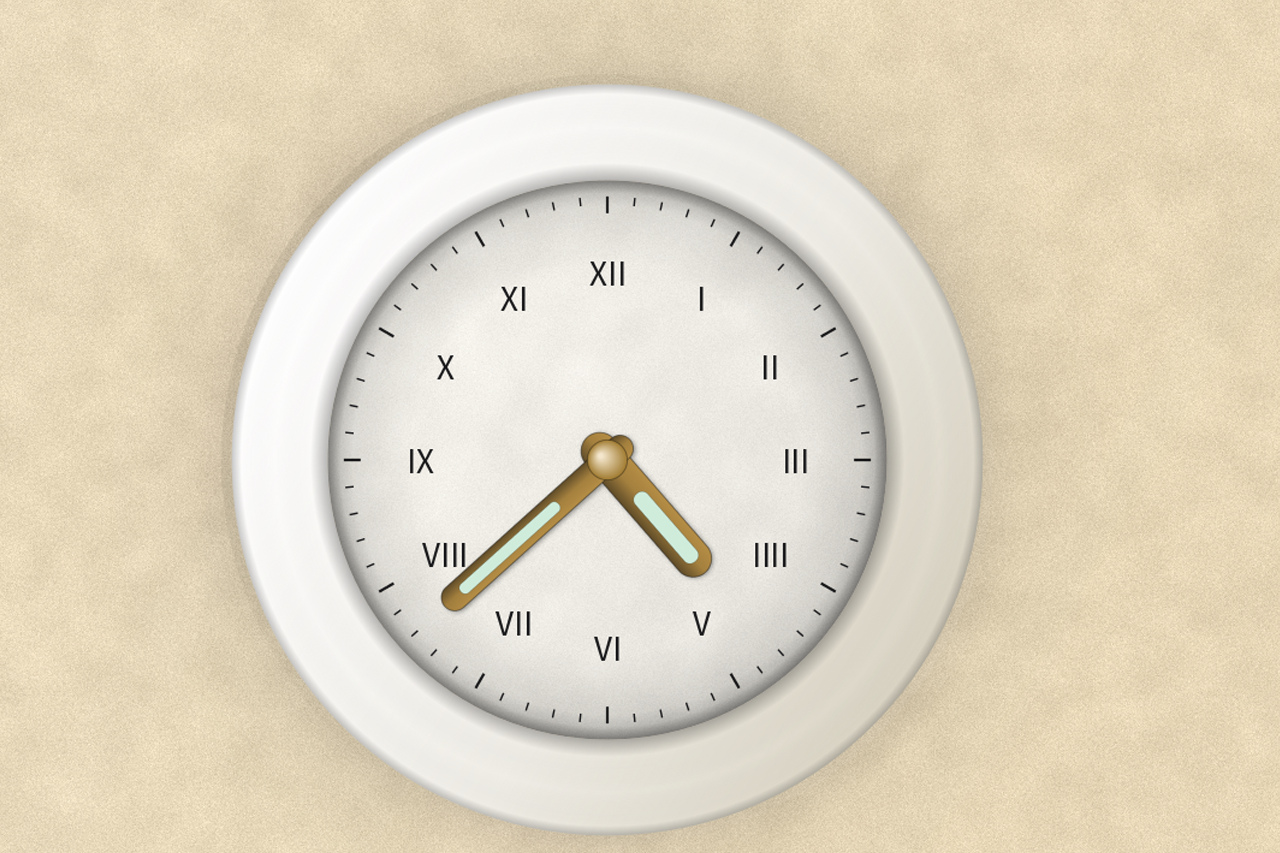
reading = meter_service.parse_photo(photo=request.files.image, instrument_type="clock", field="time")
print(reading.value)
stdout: 4:38
